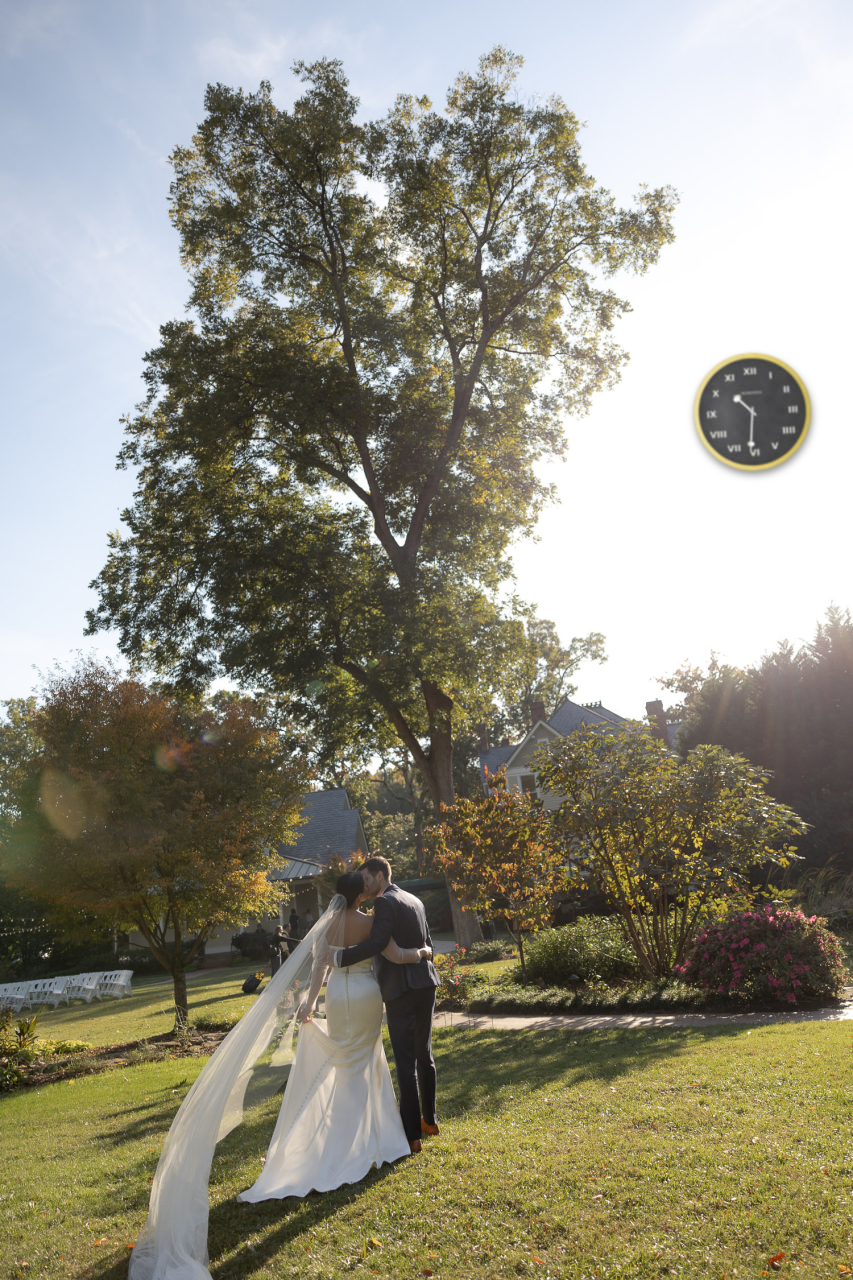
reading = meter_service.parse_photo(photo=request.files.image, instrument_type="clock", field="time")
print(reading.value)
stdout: 10:31
